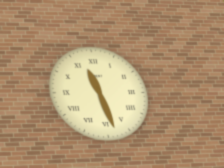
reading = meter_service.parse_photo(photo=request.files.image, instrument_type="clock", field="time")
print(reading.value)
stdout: 11:28
